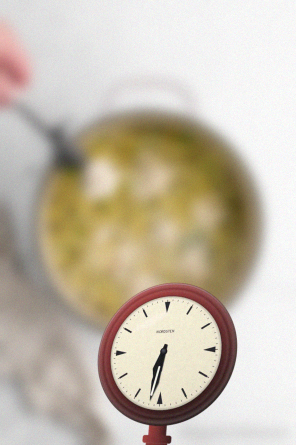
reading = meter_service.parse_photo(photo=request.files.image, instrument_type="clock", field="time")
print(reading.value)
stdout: 6:32
